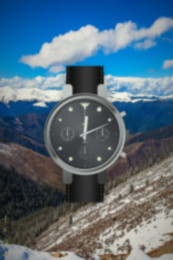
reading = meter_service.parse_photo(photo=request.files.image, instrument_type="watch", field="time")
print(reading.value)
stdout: 12:11
